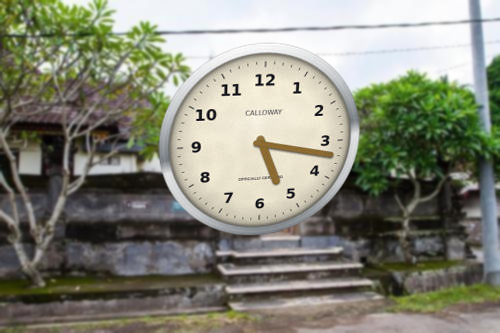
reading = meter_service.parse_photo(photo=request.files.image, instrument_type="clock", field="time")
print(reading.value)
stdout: 5:17
